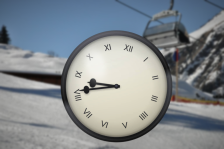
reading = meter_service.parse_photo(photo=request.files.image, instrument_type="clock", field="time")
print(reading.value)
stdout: 8:41
